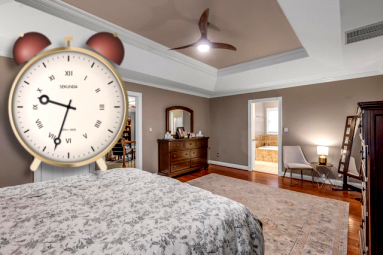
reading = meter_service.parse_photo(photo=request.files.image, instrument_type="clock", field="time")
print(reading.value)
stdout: 9:33
